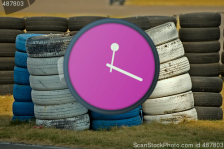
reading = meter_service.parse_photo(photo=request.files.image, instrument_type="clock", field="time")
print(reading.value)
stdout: 12:19
